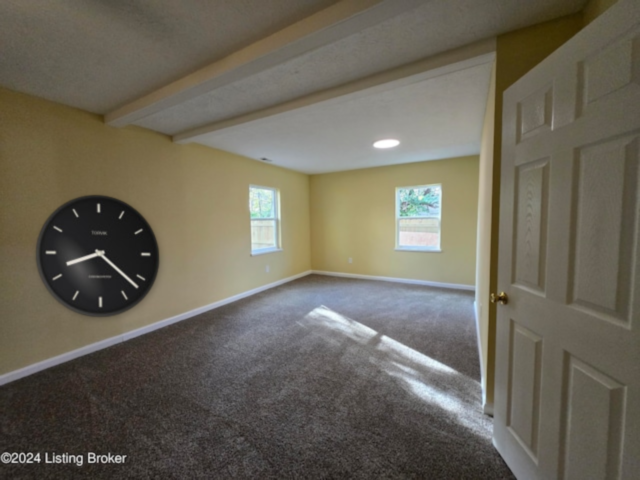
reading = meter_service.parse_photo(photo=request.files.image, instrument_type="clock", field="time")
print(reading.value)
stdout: 8:22
